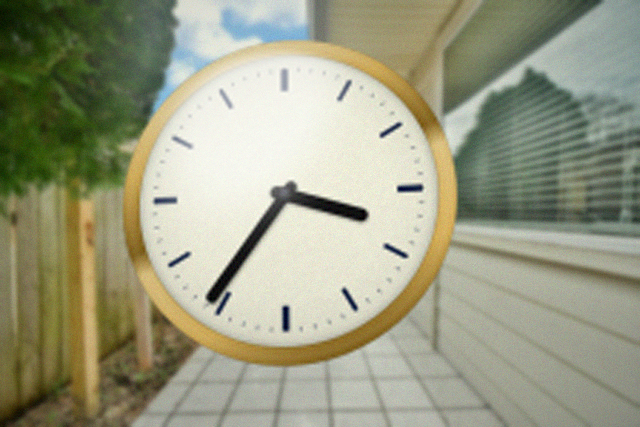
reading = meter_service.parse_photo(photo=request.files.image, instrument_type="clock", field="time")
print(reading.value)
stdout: 3:36
